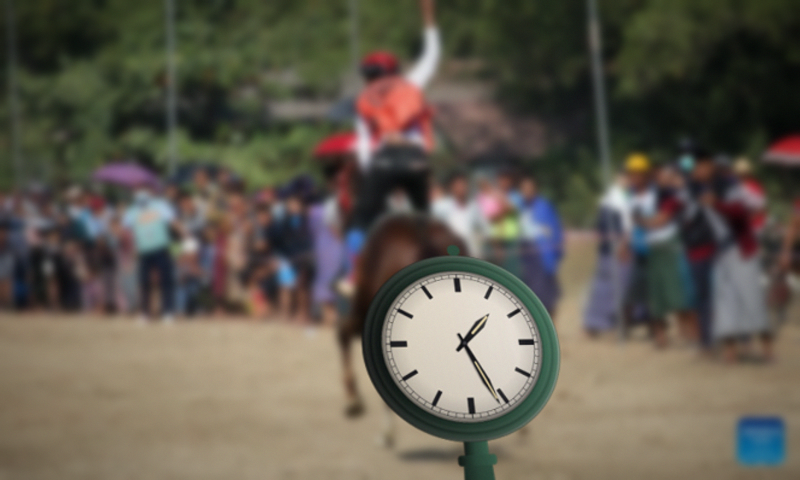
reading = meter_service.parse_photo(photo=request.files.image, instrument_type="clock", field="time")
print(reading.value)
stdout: 1:26
